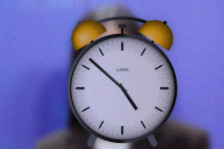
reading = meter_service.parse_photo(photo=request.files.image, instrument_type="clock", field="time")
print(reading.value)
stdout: 4:52
